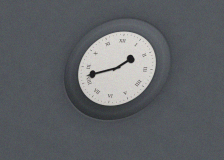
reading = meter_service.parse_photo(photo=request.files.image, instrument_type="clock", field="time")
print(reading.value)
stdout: 1:42
